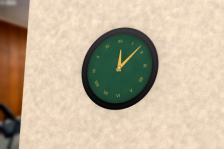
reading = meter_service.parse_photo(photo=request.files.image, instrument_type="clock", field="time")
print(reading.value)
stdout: 12:08
